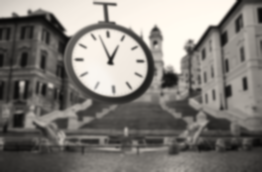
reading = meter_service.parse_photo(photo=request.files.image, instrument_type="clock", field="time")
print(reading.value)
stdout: 12:57
